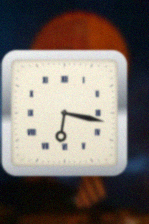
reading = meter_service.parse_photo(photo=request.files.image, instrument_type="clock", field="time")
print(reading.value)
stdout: 6:17
